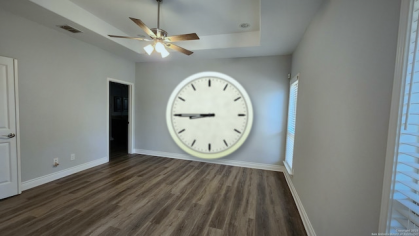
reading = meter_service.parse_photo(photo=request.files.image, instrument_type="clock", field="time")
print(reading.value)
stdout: 8:45
